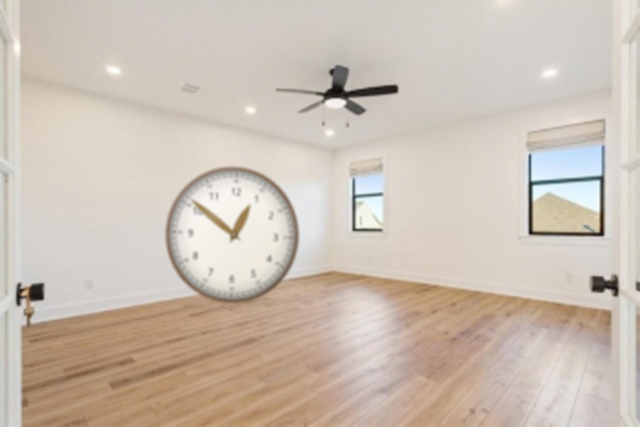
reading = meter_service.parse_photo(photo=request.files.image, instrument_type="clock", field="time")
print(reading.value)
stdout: 12:51
